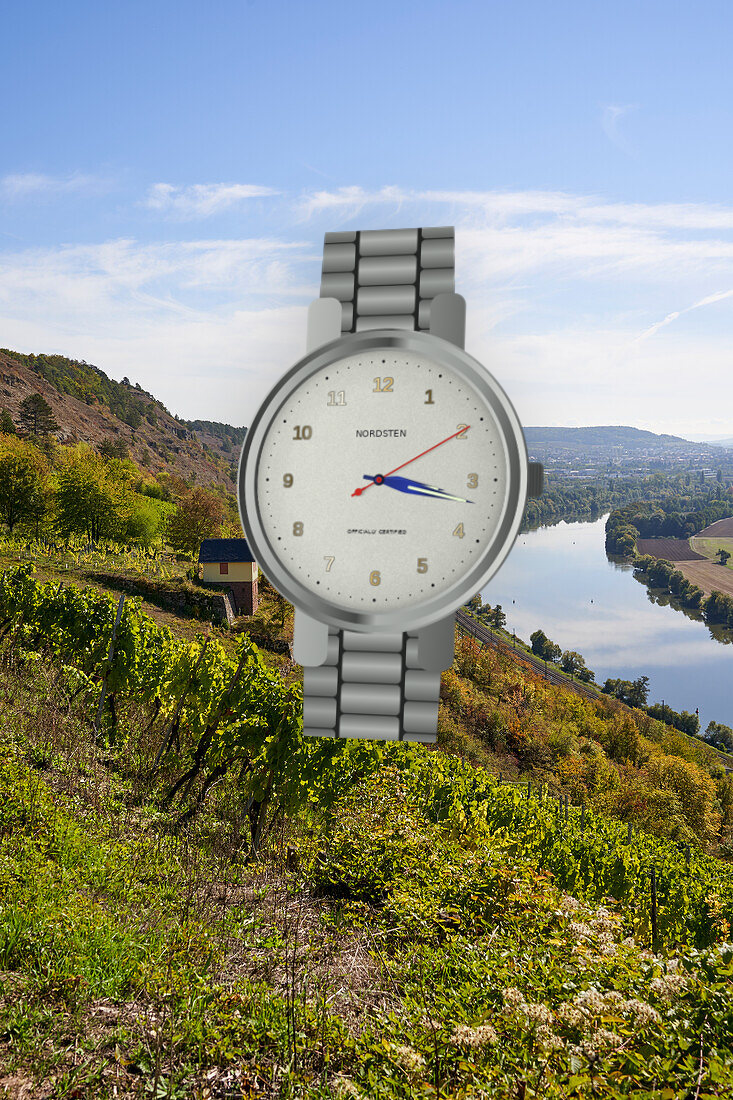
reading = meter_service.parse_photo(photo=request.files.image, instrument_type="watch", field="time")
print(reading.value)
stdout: 3:17:10
